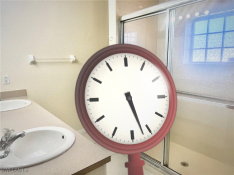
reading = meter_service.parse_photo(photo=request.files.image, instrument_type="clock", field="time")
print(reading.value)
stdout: 5:27
